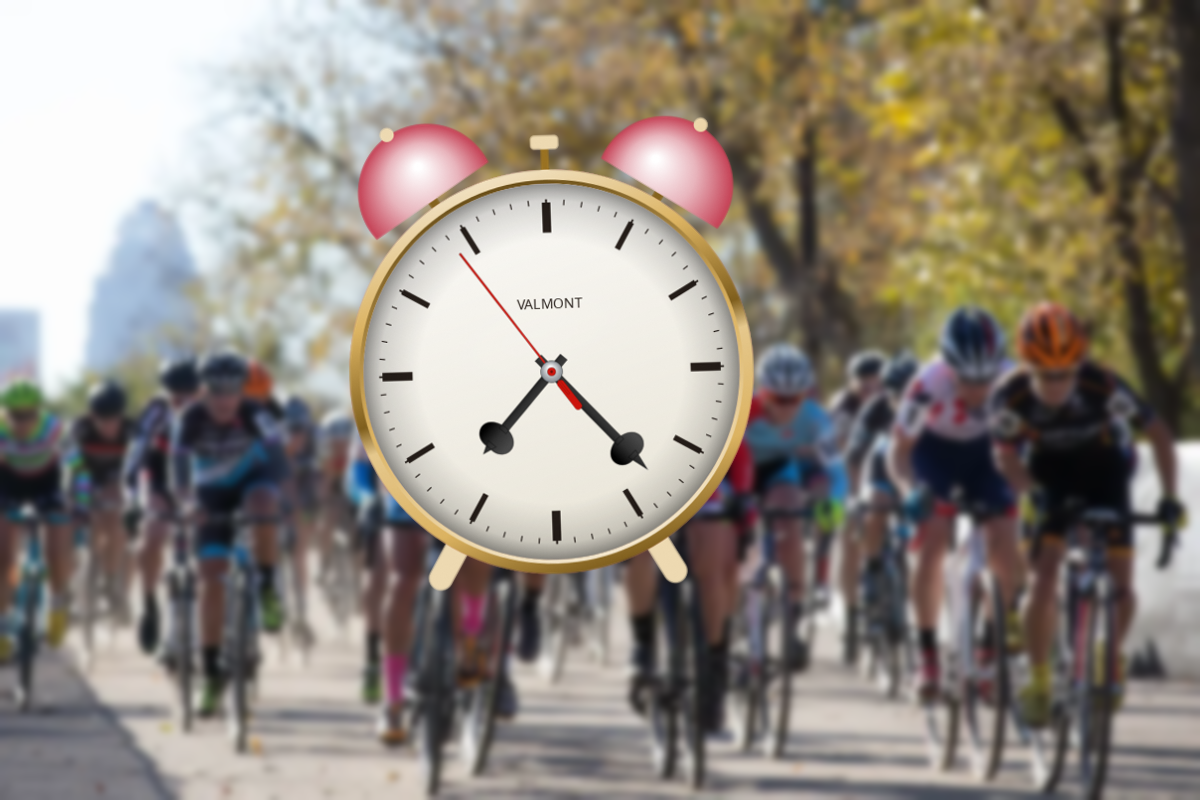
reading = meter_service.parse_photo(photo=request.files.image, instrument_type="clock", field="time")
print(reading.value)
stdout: 7:22:54
